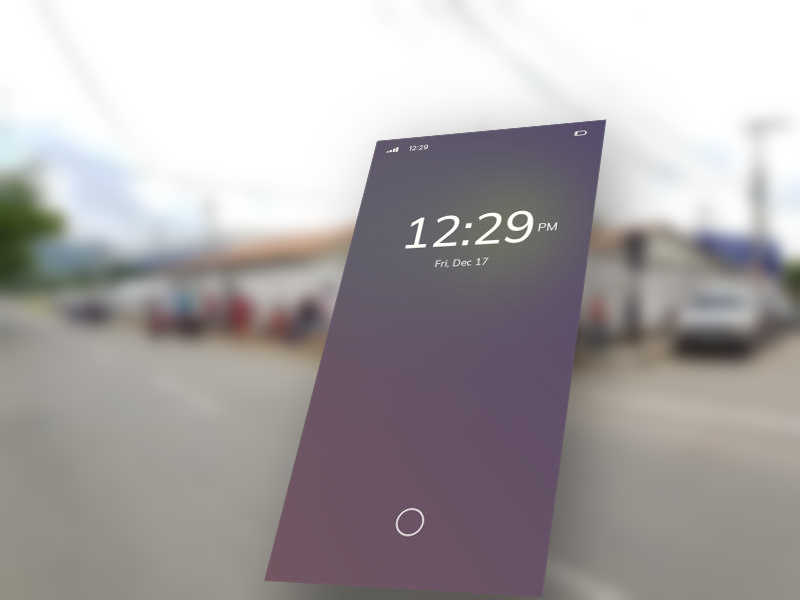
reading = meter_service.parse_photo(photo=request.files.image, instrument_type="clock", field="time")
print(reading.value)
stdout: 12:29
